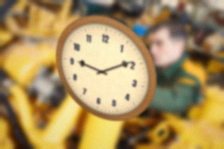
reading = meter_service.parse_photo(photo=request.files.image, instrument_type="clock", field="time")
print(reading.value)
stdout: 9:09
